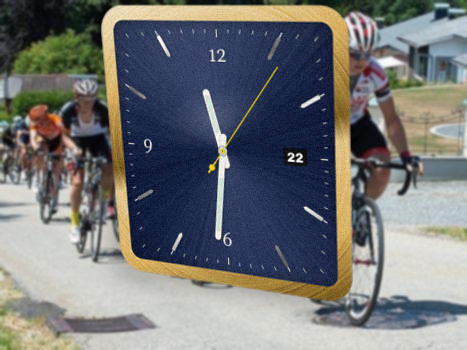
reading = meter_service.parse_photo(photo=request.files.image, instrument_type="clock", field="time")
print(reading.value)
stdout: 11:31:06
